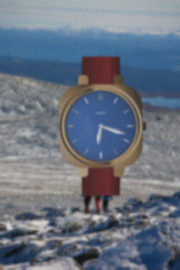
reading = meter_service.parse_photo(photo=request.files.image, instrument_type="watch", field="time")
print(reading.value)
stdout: 6:18
